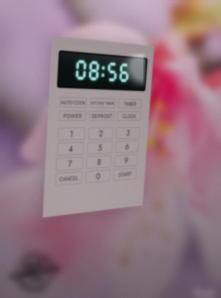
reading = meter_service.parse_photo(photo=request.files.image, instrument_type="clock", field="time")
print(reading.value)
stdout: 8:56
